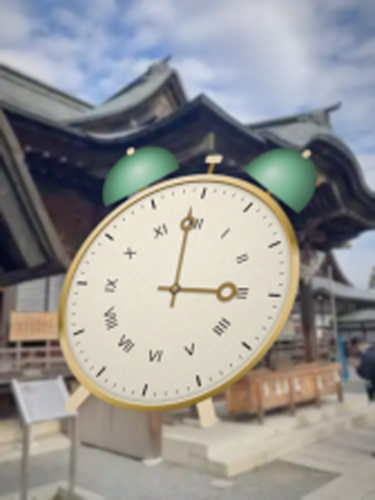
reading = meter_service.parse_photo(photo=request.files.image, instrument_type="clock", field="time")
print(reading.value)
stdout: 2:59
